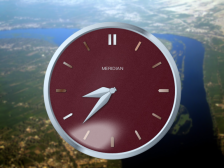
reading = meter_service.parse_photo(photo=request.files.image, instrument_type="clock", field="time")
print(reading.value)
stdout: 8:37
